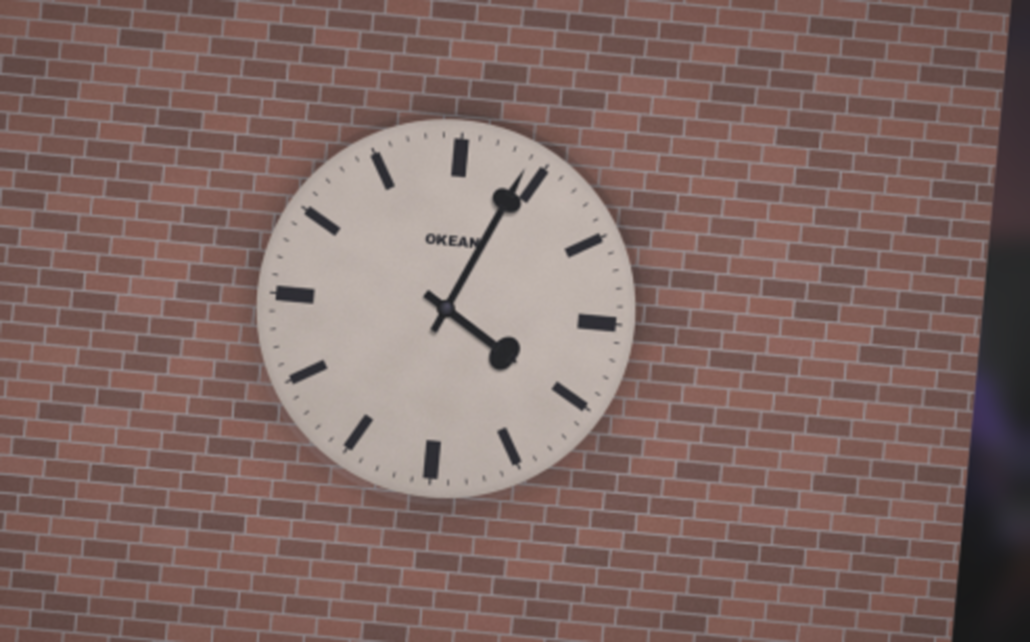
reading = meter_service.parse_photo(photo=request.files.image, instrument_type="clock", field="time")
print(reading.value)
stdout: 4:04
